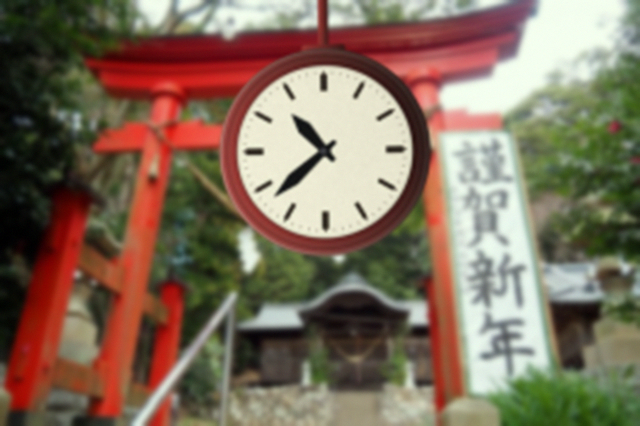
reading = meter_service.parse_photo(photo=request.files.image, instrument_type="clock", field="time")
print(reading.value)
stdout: 10:38
